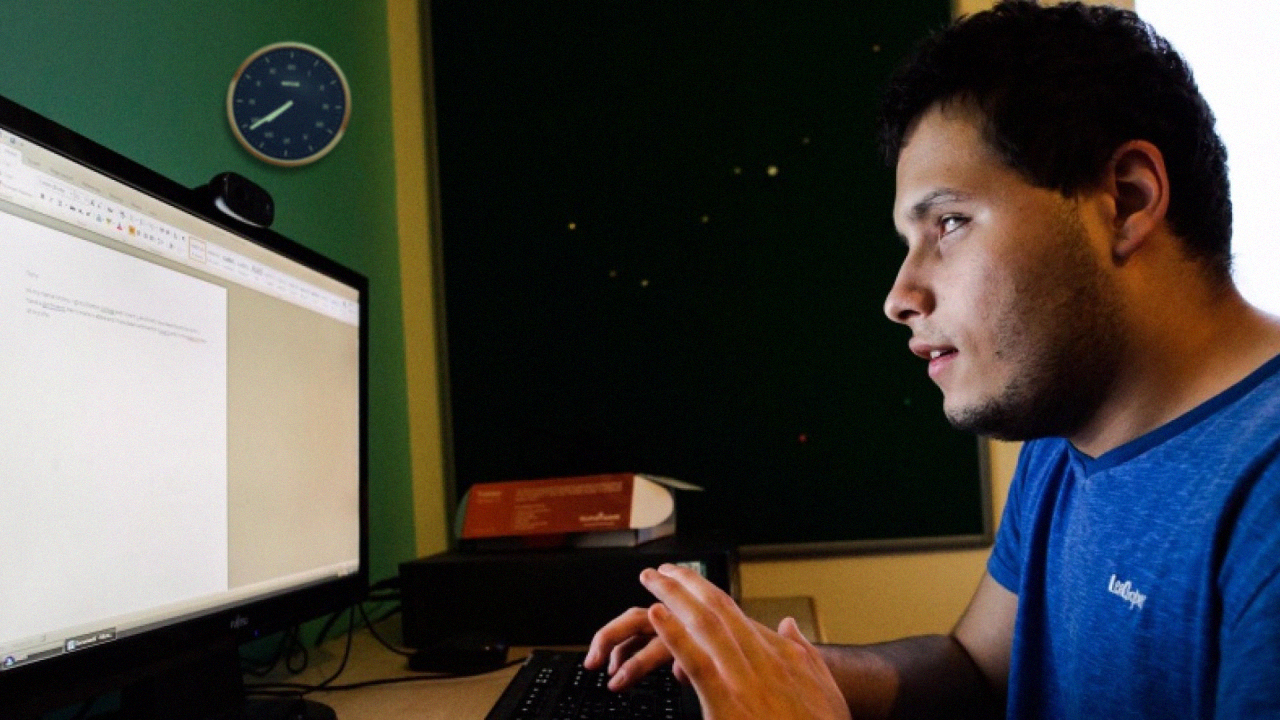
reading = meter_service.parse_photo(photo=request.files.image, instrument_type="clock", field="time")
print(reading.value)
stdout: 7:39
